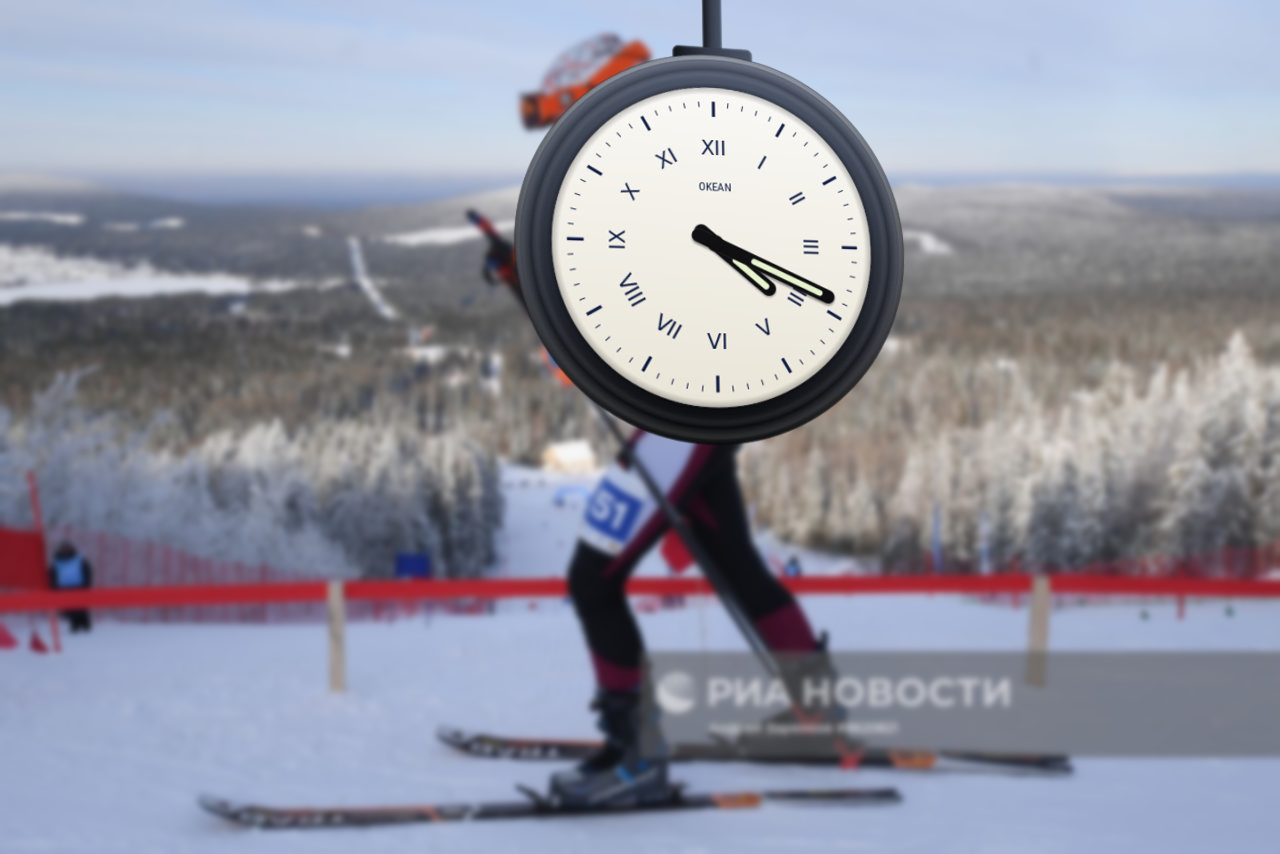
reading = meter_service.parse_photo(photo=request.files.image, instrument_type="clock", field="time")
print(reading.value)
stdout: 4:19
